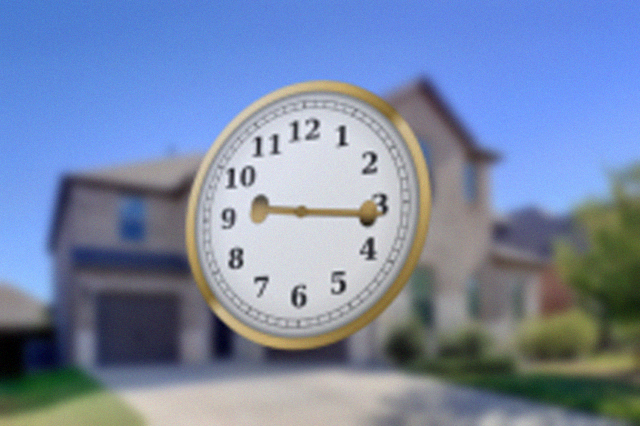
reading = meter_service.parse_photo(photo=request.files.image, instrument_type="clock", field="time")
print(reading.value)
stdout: 9:16
